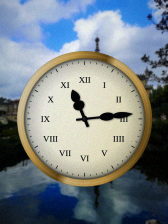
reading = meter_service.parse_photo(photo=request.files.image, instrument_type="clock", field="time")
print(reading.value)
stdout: 11:14
